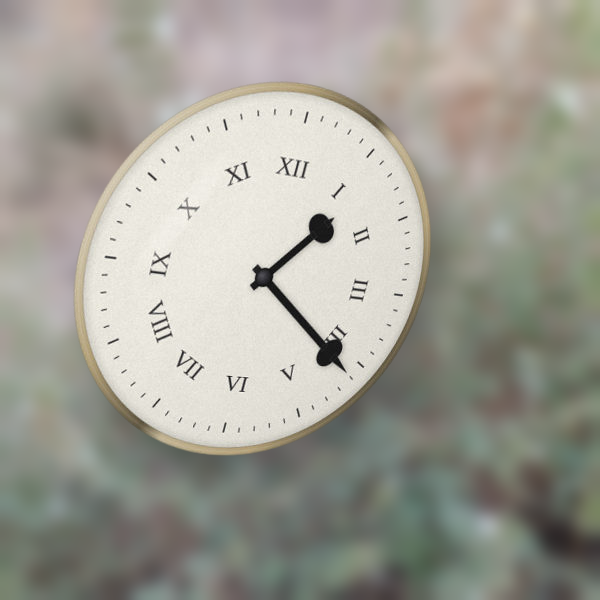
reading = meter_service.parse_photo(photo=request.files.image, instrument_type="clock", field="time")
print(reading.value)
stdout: 1:21
